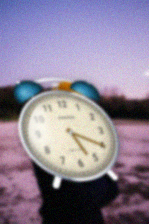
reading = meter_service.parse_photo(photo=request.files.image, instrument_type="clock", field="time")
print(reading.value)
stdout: 5:20
